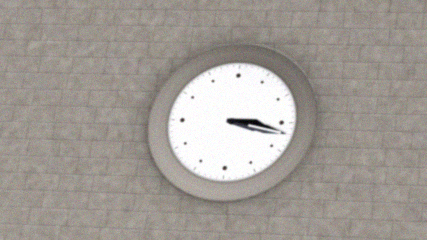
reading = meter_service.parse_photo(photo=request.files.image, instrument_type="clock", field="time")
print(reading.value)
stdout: 3:17
